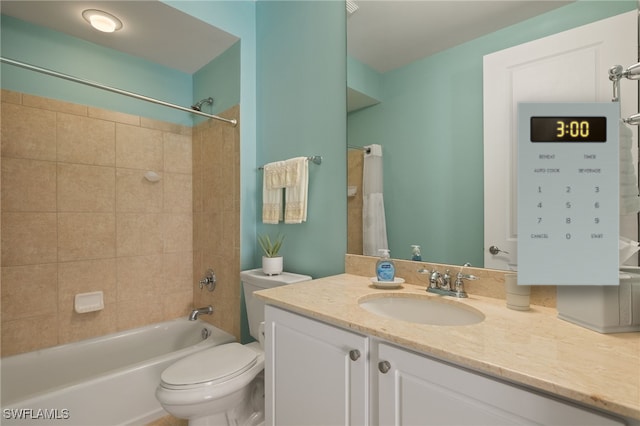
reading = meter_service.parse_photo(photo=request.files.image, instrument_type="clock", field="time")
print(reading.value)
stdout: 3:00
